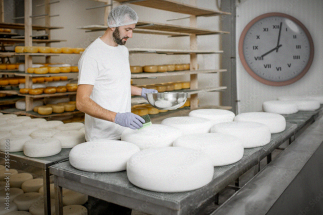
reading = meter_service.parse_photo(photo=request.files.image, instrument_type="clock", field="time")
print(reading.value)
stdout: 8:02
